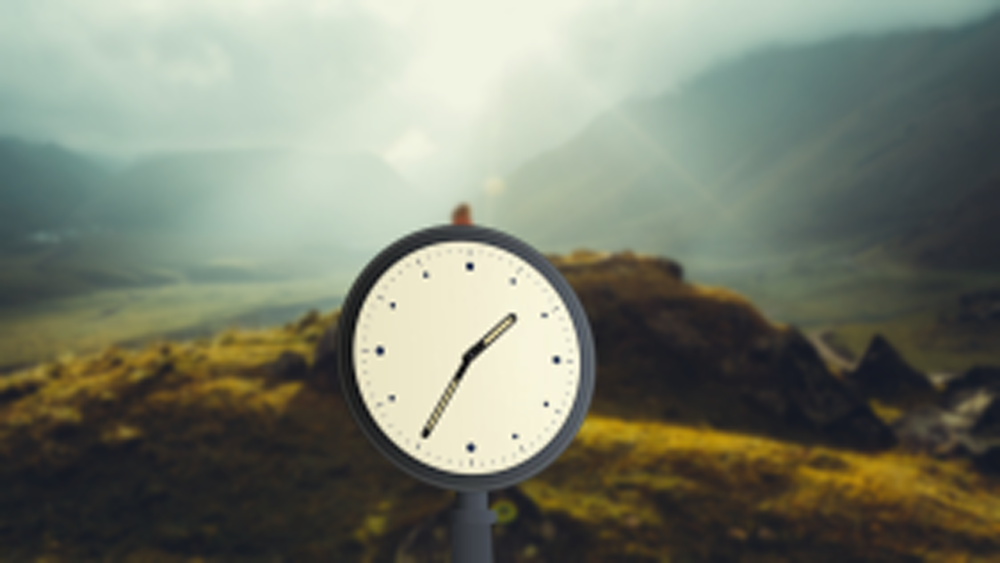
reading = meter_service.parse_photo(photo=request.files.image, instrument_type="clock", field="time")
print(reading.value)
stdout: 1:35
